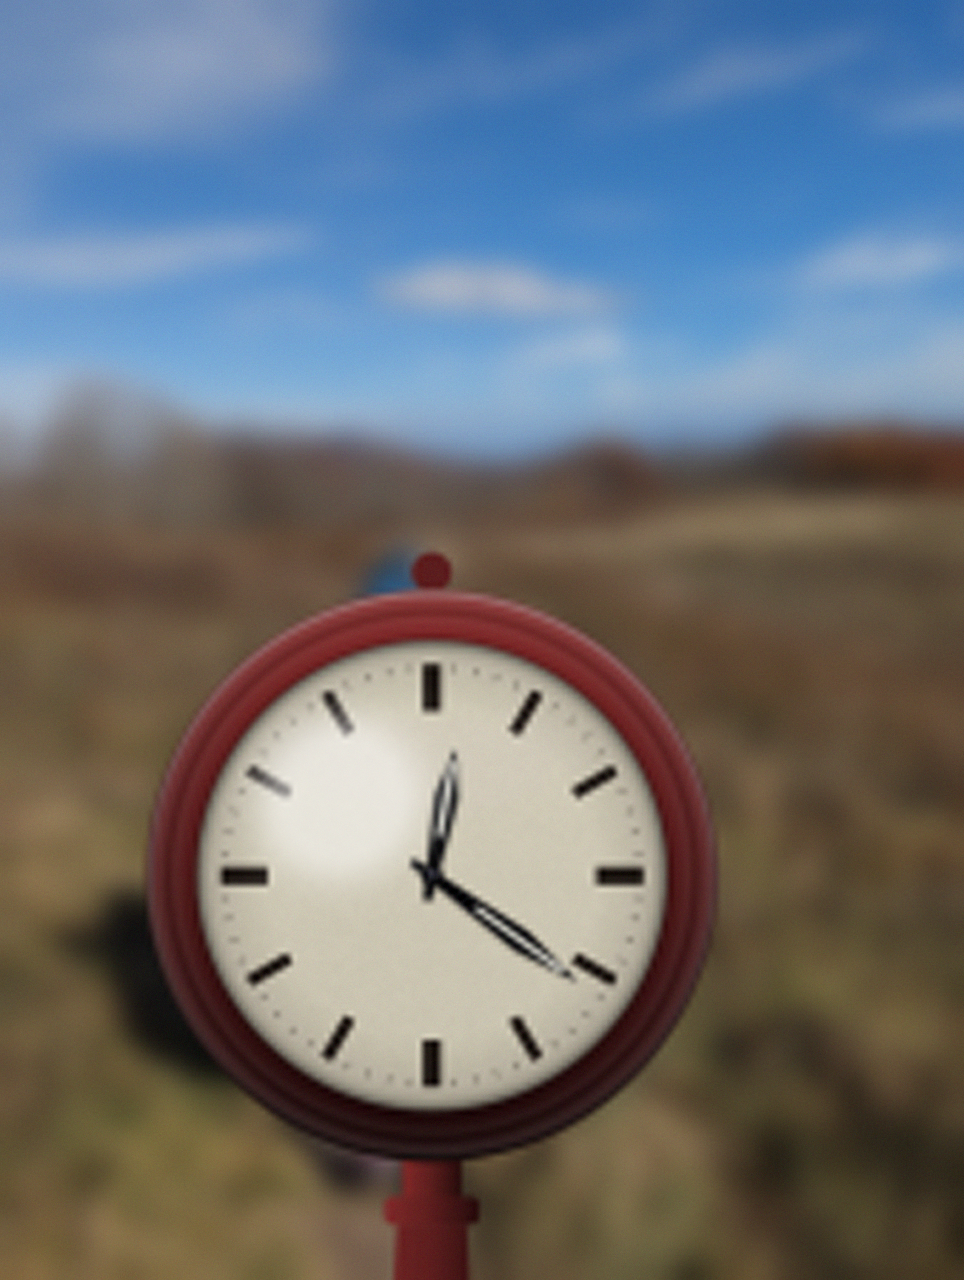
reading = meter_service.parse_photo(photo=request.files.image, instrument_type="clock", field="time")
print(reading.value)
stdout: 12:21
